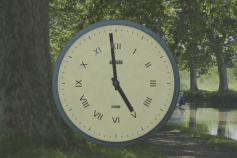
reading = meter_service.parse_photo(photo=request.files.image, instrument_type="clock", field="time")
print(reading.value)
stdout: 4:59
